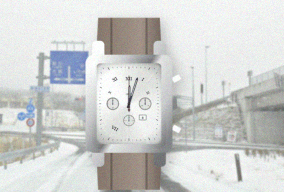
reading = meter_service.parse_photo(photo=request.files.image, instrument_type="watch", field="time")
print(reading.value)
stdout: 12:03
